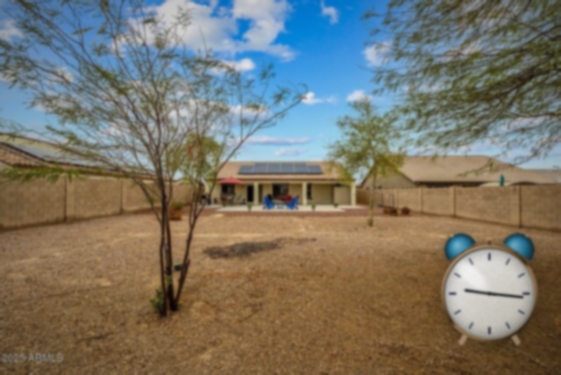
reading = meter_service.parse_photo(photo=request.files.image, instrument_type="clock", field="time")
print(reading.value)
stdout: 9:16
